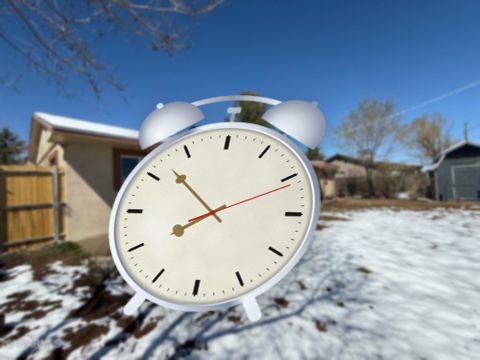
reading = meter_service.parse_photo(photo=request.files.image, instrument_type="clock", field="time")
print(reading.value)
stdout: 7:52:11
